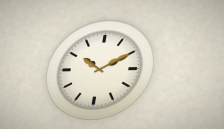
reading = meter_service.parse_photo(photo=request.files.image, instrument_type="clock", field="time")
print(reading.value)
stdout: 10:10
